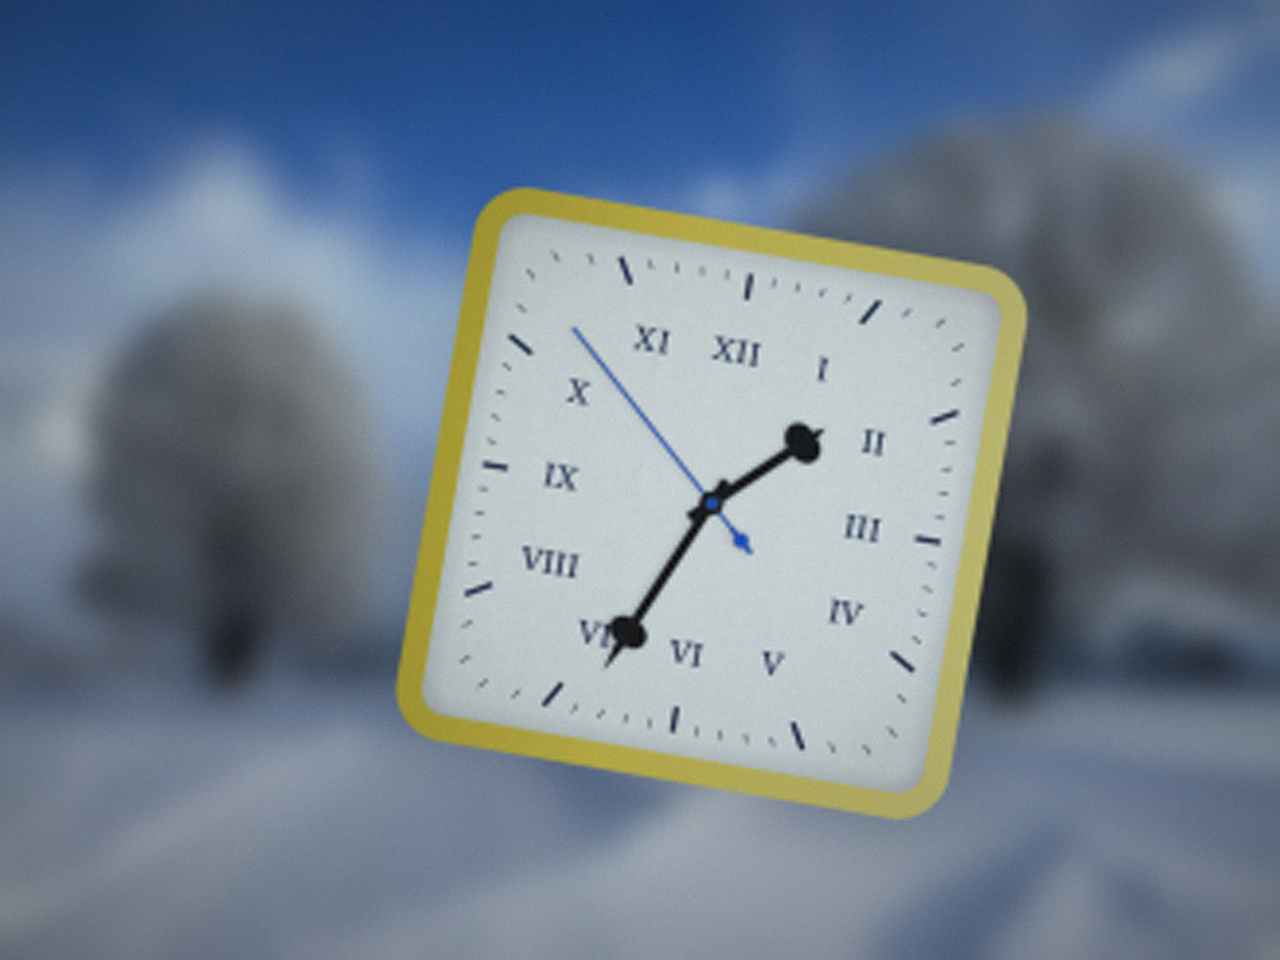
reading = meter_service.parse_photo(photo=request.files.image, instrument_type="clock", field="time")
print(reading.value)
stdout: 1:33:52
